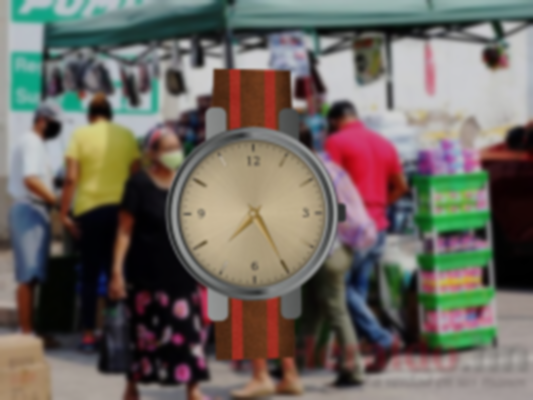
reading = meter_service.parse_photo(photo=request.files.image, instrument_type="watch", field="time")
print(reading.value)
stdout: 7:25
